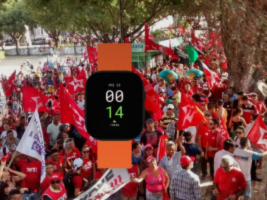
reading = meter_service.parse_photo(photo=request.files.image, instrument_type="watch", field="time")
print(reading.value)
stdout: 0:14
